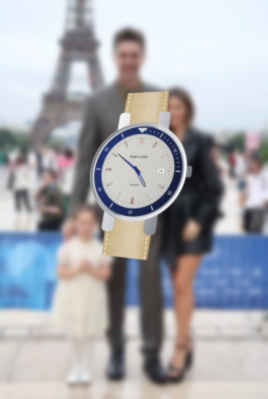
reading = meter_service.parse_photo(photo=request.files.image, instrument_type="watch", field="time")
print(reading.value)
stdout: 4:51
